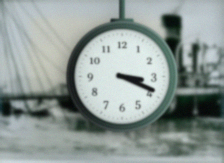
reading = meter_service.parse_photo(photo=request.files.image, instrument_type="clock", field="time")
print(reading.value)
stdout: 3:19
